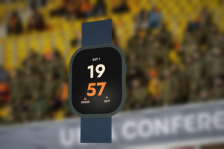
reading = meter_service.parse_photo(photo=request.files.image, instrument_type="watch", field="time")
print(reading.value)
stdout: 19:57
